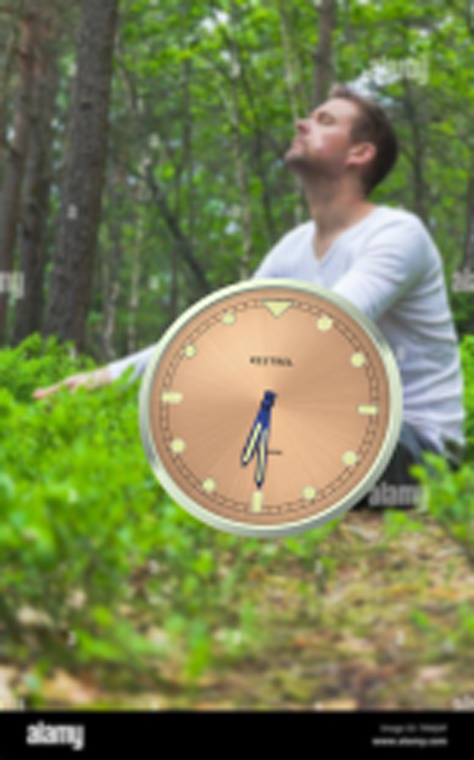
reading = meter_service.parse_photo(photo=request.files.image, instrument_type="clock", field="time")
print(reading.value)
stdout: 6:30
